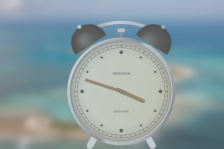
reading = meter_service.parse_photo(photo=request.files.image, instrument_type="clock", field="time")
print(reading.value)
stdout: 3:48
